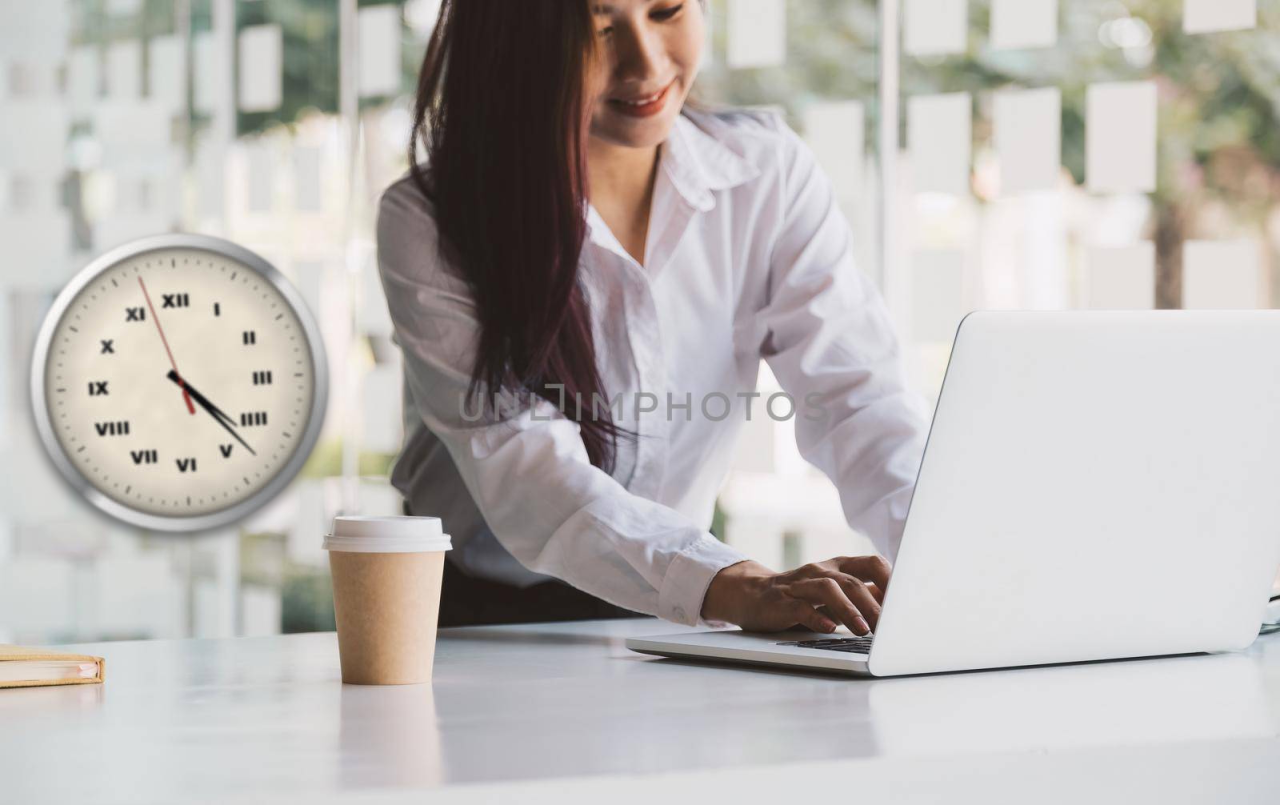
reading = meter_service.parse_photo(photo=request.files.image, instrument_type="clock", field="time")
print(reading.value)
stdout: 4:22:57
